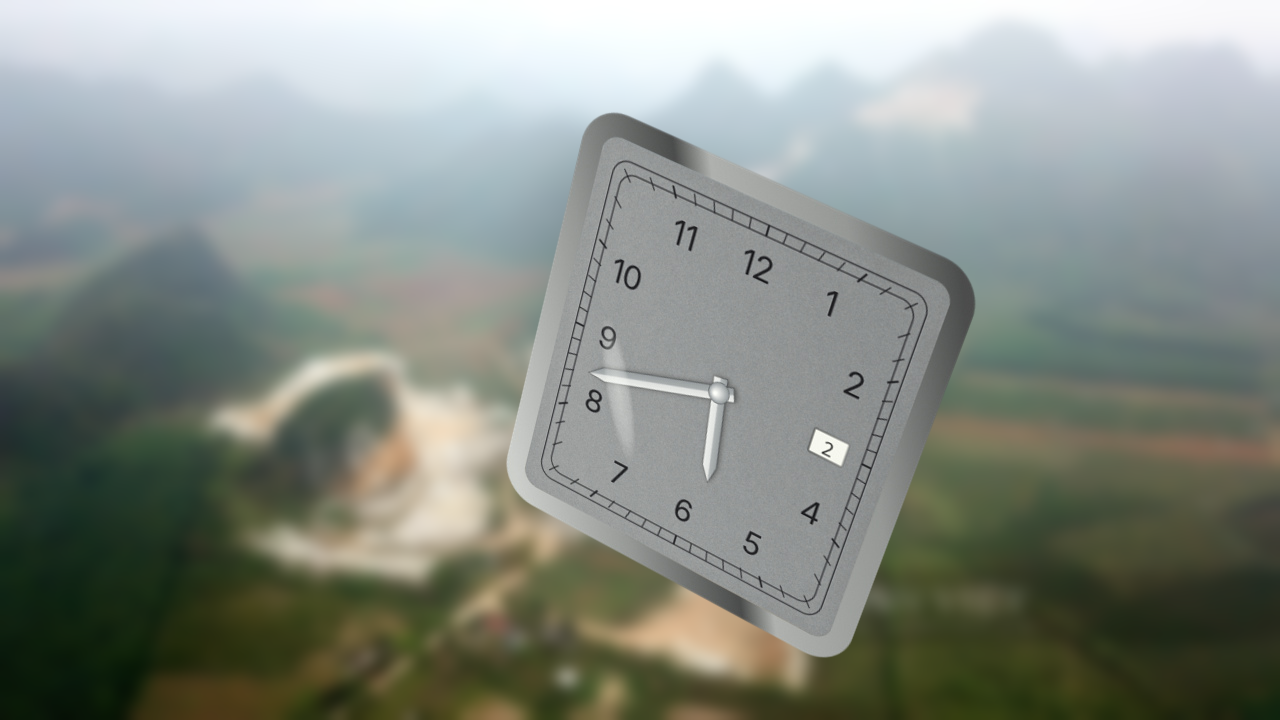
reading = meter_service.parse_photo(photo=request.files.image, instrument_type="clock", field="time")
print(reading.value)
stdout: 5:42
